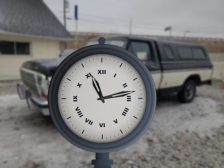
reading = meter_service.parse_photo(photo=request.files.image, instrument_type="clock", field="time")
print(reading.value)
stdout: 11:13
